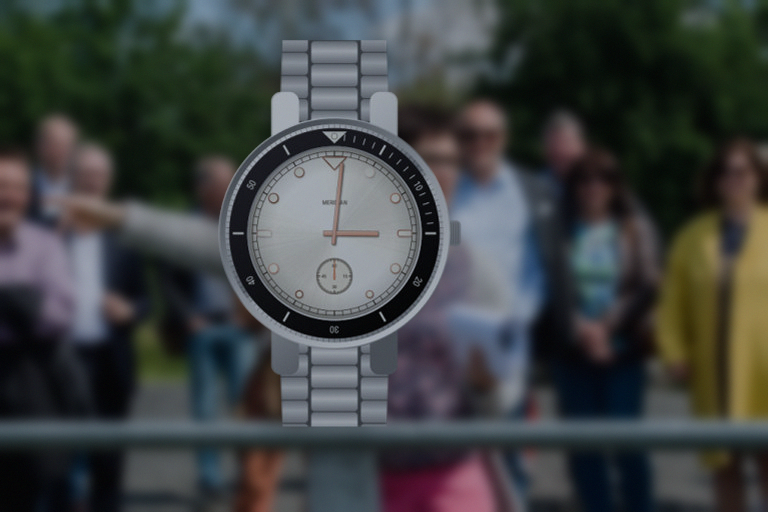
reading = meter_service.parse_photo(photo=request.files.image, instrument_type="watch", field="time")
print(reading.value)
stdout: 3:01
